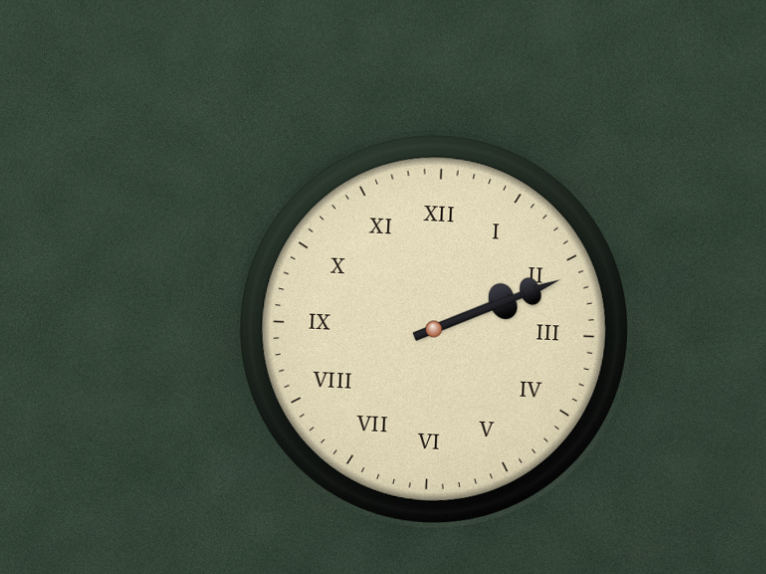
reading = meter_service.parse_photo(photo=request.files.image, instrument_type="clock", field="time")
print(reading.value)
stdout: 2:11
